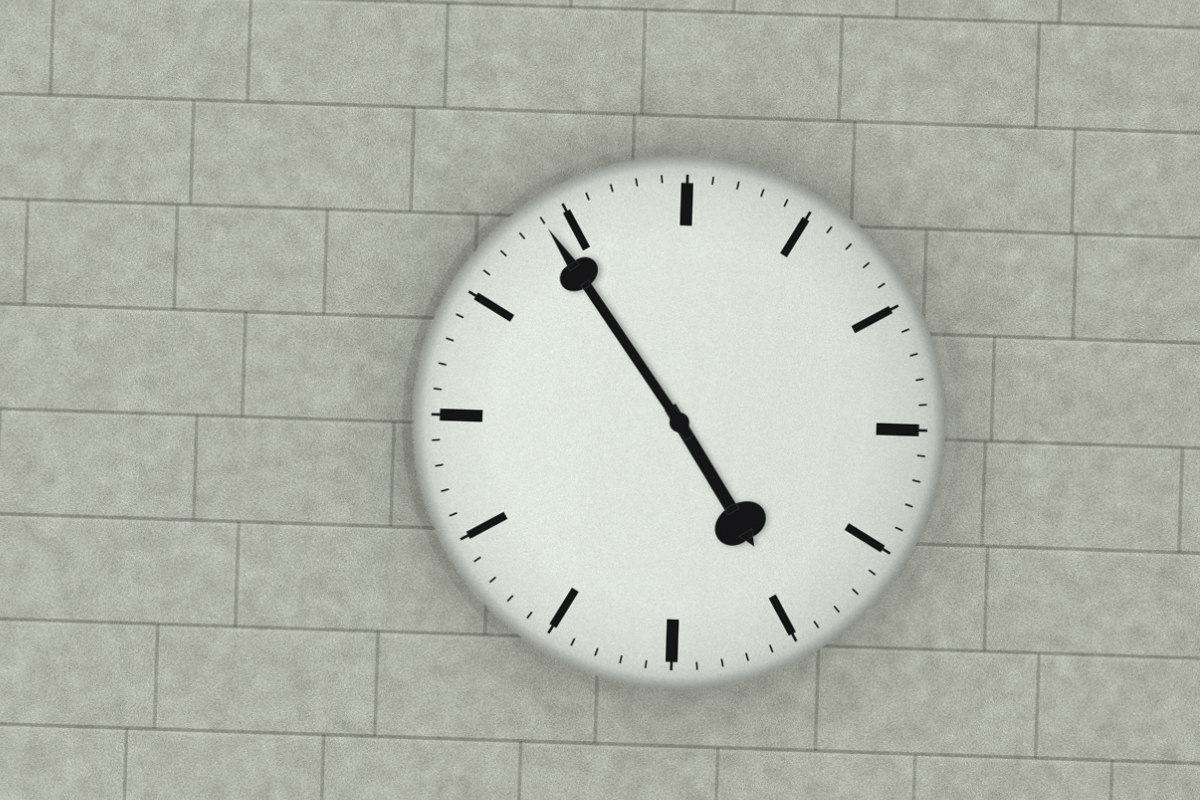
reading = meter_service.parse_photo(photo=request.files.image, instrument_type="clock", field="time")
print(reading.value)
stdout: 4:54
